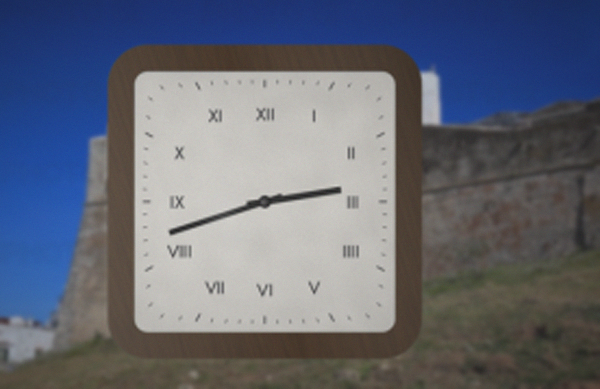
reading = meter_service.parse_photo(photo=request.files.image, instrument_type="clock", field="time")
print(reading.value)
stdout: 2:42
